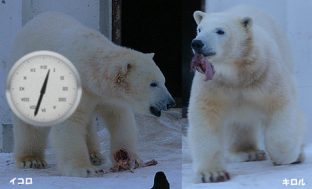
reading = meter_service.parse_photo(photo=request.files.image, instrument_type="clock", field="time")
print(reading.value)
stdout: 12:33
